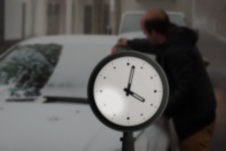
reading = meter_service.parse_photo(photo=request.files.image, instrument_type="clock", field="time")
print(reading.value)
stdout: 4:02
